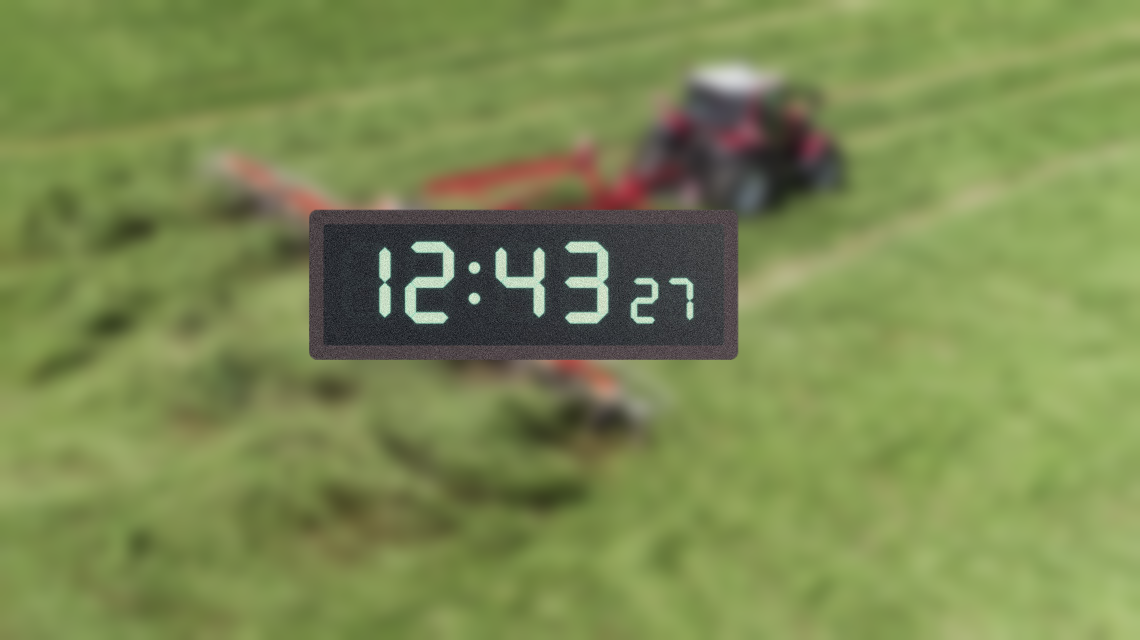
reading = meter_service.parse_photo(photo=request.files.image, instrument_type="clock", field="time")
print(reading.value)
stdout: 12:43:27
